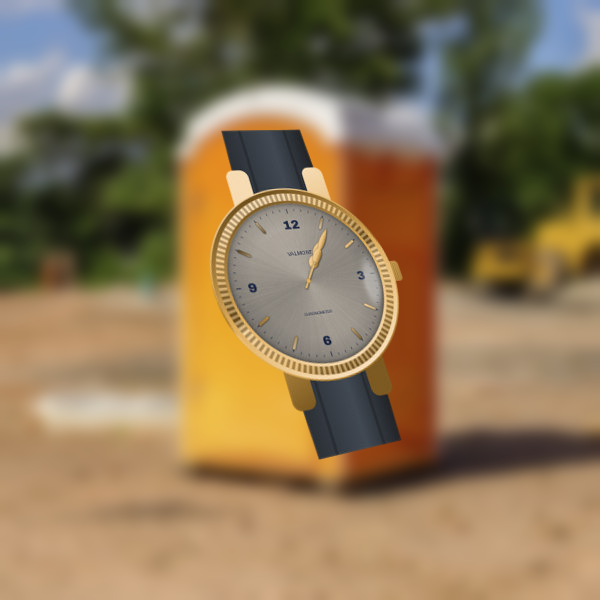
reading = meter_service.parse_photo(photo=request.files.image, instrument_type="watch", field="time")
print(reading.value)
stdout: 1:06
